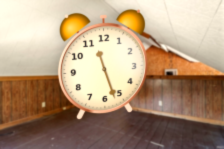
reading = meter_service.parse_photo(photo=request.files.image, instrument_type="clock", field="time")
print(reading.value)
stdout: 11:27
